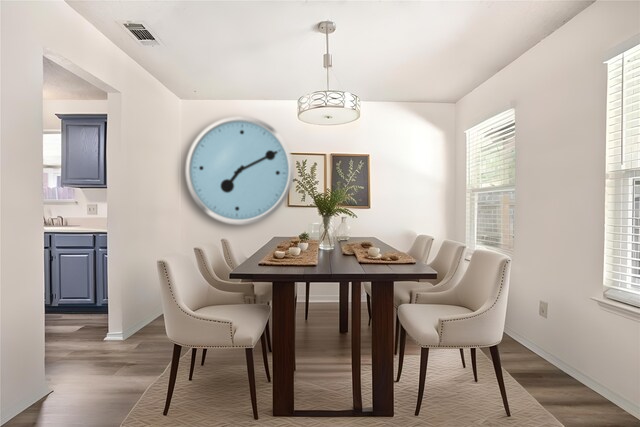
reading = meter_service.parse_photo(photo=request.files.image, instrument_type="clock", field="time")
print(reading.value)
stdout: 7:10
